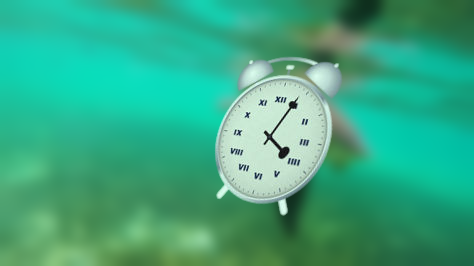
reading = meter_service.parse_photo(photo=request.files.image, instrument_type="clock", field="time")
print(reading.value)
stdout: 4:04
